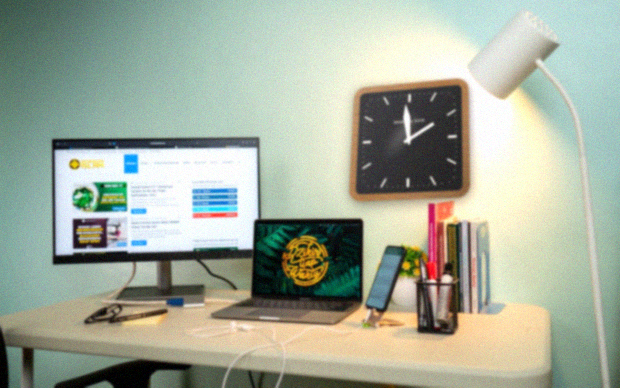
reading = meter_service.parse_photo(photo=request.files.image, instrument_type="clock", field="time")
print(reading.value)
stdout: 1:59
